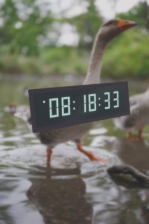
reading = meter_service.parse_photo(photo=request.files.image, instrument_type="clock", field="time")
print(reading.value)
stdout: 8:18:33
